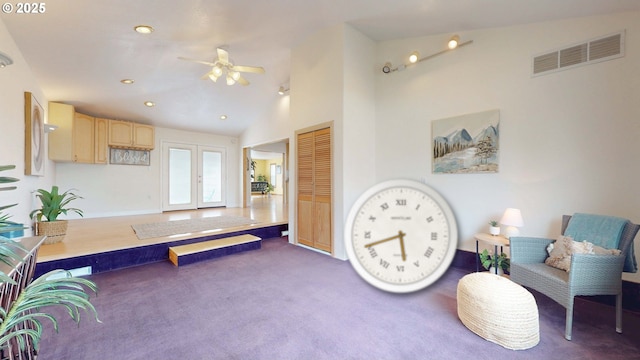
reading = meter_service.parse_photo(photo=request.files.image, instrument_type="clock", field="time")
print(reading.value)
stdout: 5:42
